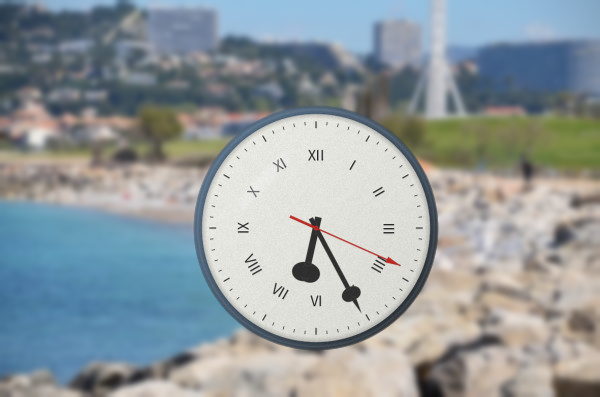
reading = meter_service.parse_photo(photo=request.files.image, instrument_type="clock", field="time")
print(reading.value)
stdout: 6:25:19
